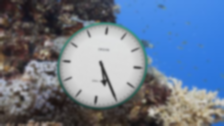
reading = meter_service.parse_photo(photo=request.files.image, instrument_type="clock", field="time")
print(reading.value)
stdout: 5:25
